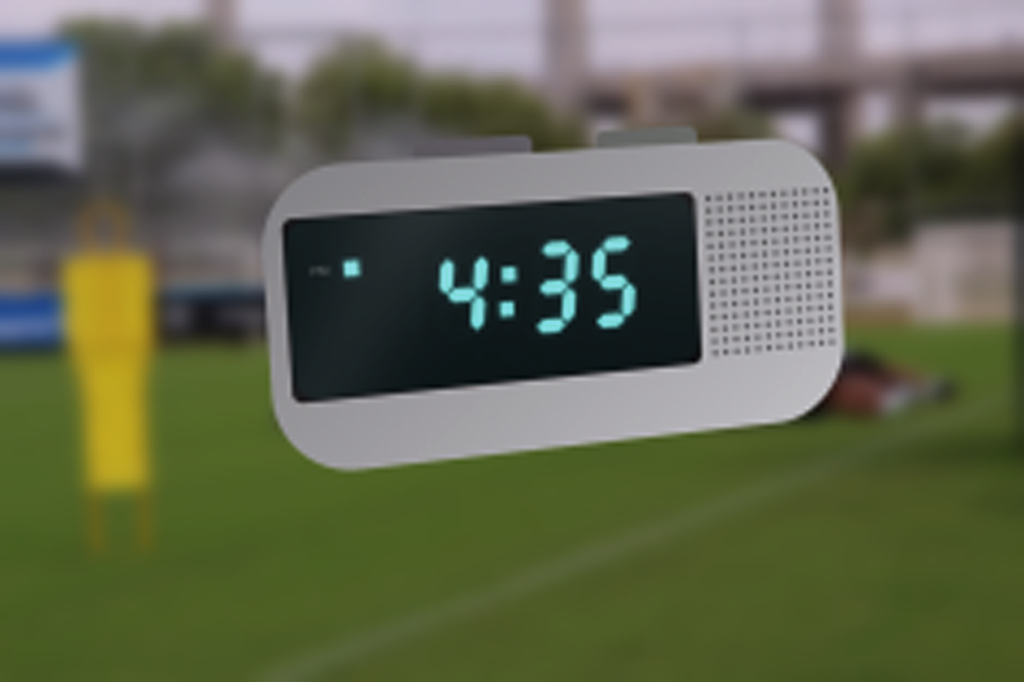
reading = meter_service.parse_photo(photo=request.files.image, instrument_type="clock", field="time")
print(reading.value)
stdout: 4:35
